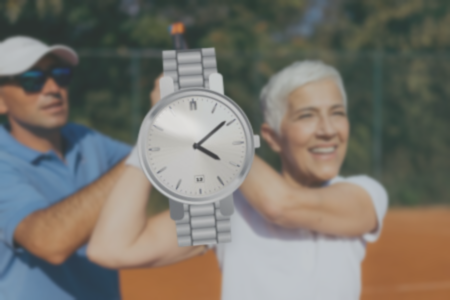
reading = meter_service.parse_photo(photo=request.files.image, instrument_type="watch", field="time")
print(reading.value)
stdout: 4:09
